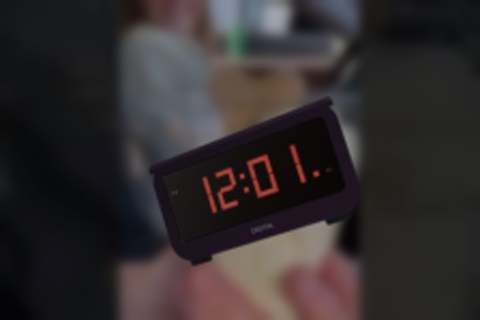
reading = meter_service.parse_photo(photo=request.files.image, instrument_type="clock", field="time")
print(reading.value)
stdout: 12:01
